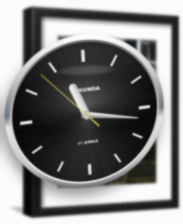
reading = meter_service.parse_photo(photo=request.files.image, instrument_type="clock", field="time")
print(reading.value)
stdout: 11:16:53
